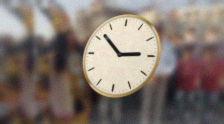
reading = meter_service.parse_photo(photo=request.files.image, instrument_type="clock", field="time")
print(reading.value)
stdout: 2:52
